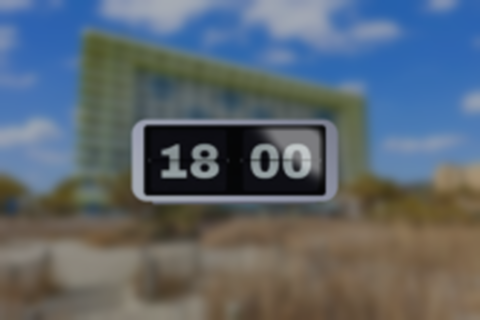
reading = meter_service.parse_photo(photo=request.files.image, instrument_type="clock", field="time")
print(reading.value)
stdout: 18:00
